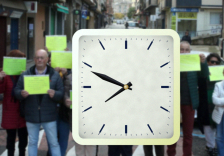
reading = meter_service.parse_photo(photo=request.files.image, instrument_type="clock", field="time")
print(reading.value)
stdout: 7:49
